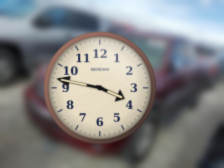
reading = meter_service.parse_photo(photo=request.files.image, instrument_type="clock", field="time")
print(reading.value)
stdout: 3:47
